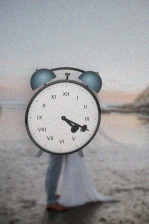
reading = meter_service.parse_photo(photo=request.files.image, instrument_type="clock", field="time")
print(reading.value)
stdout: 4:19
